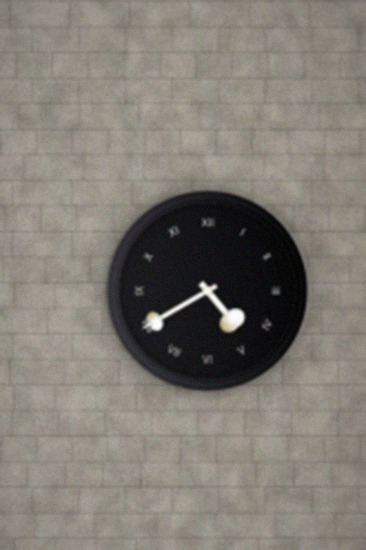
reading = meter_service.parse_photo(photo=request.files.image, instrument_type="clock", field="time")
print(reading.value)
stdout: 4:40
